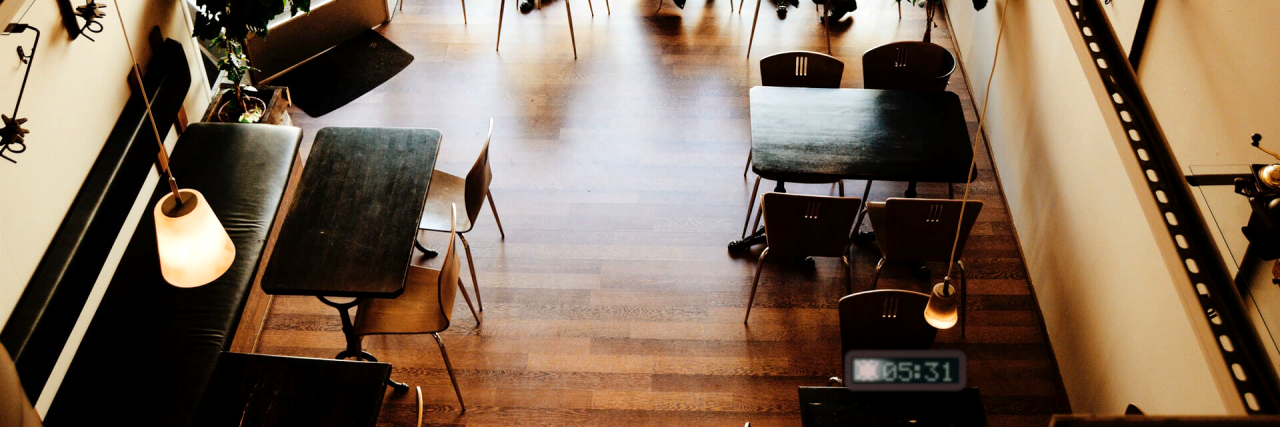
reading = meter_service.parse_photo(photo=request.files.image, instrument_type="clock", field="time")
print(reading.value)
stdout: 5:31
